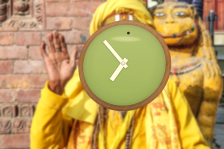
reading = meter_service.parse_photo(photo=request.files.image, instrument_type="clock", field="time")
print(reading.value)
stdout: 6:52
